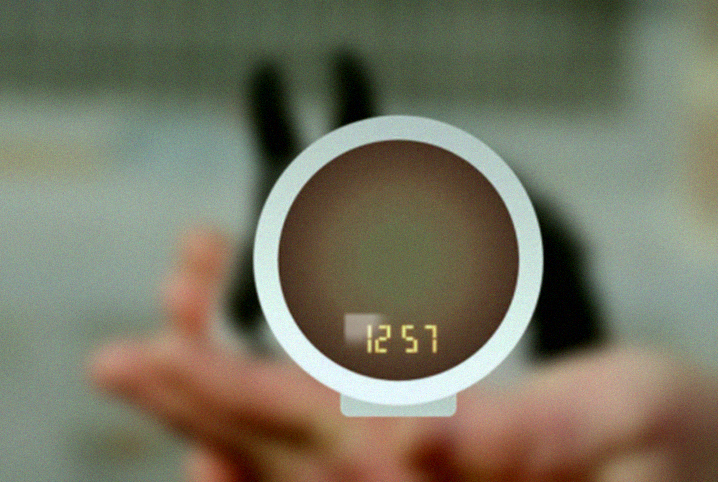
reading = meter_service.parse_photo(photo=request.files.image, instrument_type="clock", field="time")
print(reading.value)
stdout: 12:57
